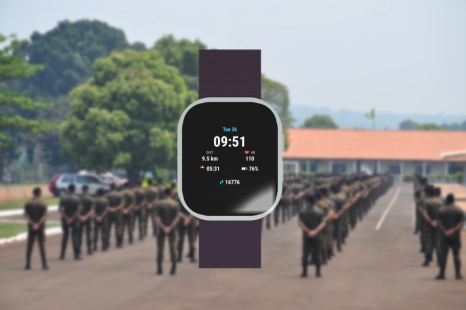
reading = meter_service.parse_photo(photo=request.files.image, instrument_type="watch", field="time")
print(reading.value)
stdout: 9:51
